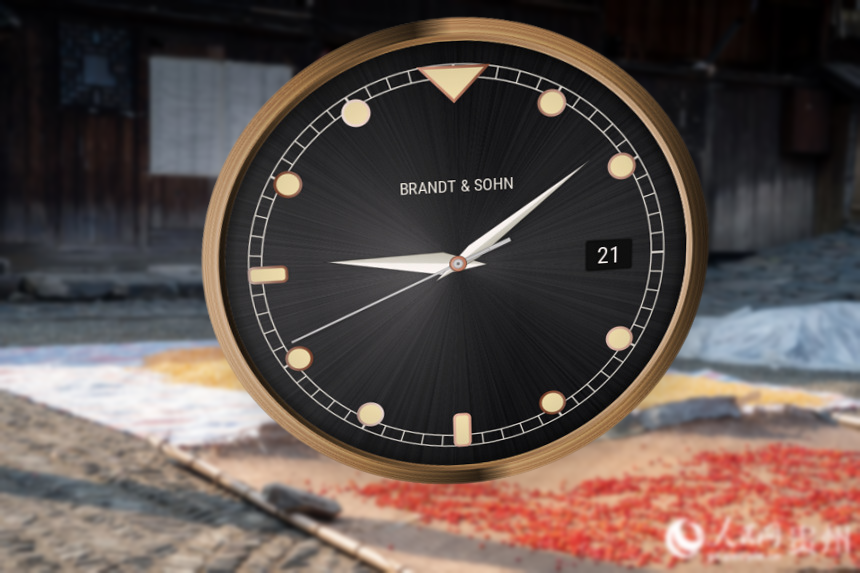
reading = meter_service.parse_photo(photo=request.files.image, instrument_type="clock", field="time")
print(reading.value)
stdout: 9:08:41
